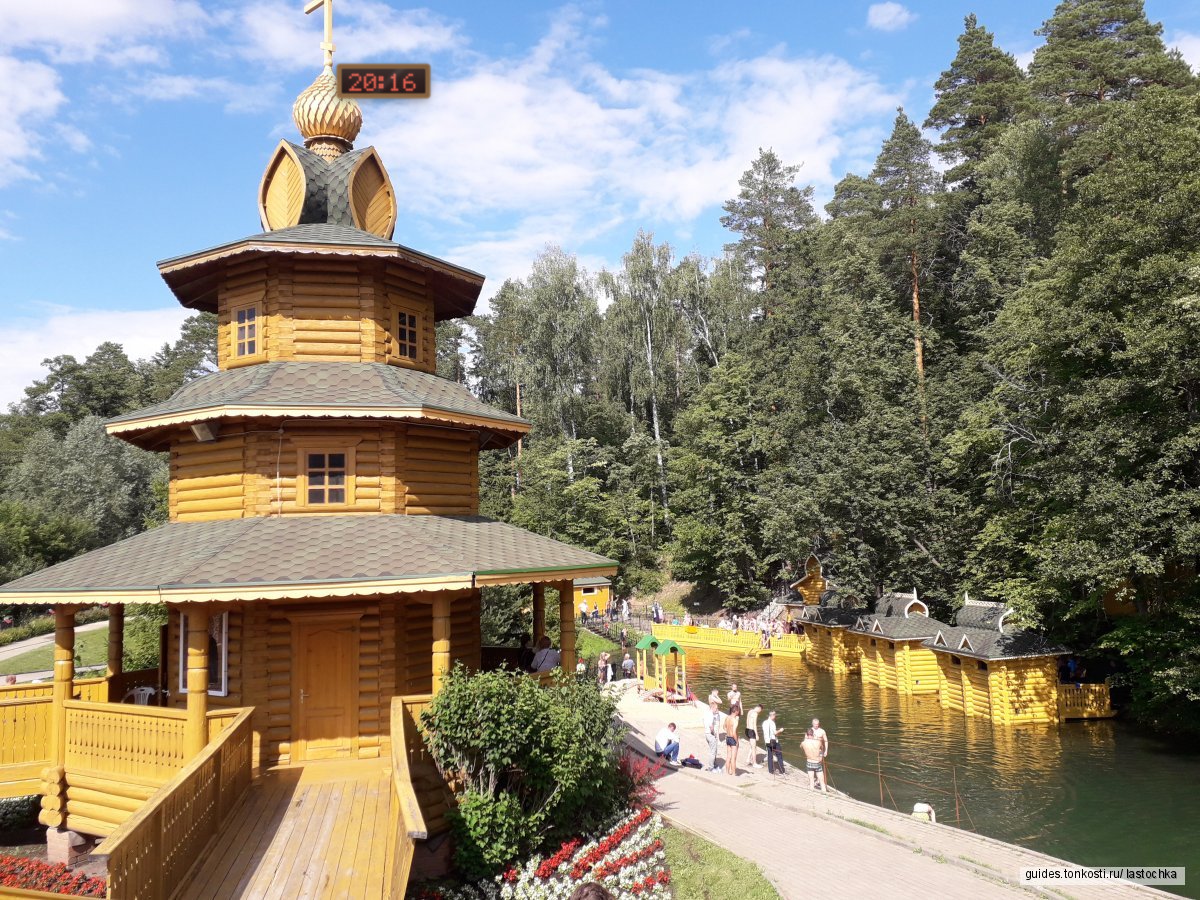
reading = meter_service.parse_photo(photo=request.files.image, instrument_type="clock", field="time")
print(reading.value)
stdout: 20:16
